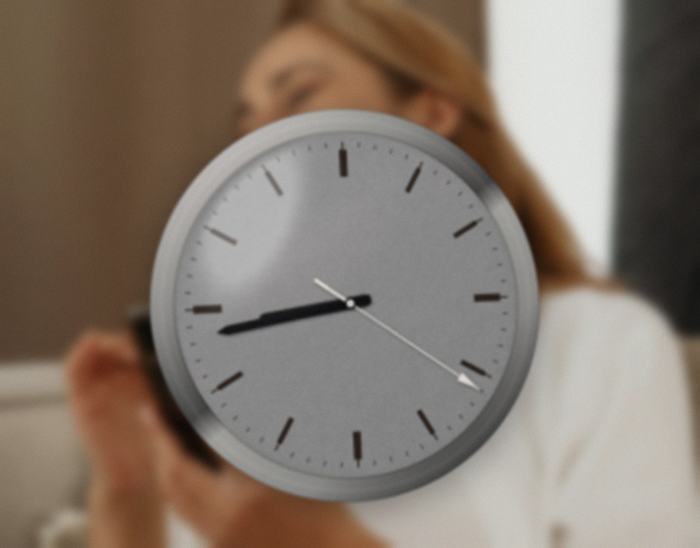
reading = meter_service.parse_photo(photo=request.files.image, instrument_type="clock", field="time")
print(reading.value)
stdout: 8:43:21
